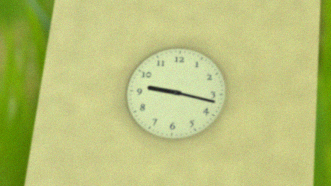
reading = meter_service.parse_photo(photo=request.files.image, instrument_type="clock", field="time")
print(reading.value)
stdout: 9:17
